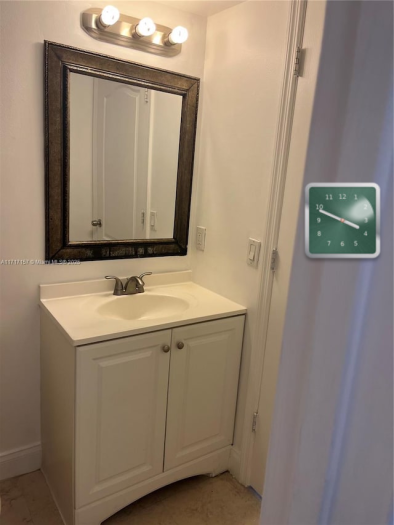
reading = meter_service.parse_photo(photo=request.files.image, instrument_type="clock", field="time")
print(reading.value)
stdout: 3:49
